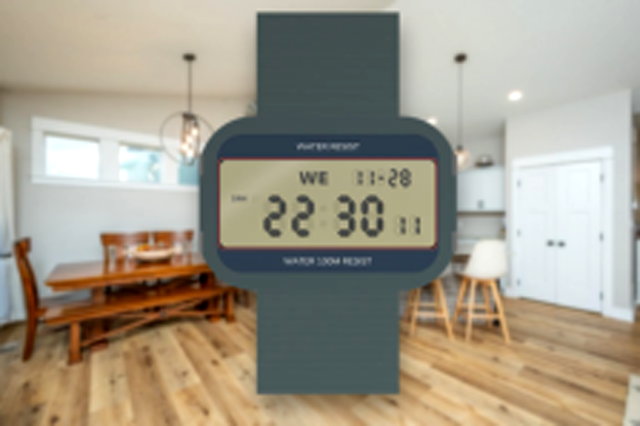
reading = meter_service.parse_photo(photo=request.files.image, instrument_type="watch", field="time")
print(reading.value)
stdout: 22:30:11
